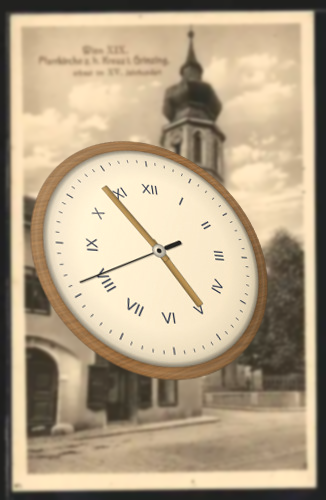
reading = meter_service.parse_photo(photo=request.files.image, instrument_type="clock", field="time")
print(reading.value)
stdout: 4:53:41
